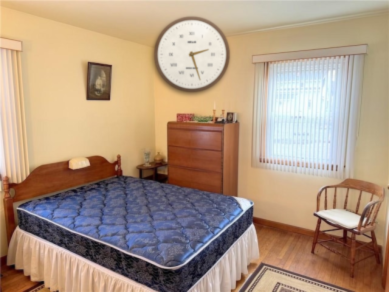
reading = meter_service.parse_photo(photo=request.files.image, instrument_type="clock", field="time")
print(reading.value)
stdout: 2:27
